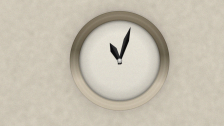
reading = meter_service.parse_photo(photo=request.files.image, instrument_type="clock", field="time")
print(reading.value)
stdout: 11:03
